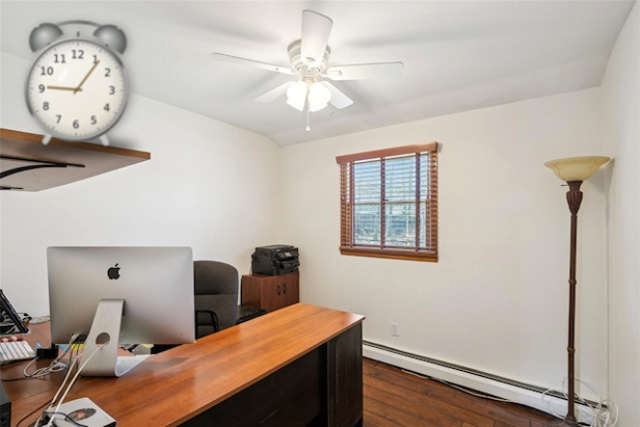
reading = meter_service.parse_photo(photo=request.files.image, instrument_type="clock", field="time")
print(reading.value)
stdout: 9:06
